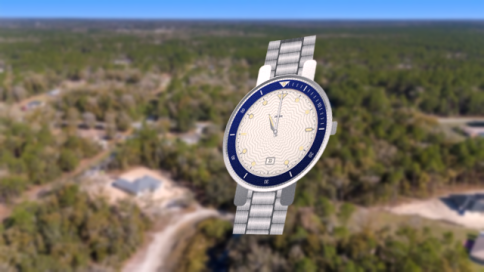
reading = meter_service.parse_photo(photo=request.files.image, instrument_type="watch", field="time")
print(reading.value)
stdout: 11:00
